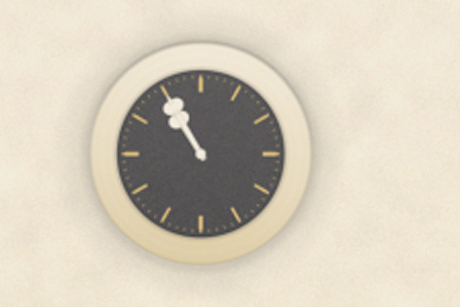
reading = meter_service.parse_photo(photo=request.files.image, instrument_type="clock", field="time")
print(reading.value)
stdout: 10:55
